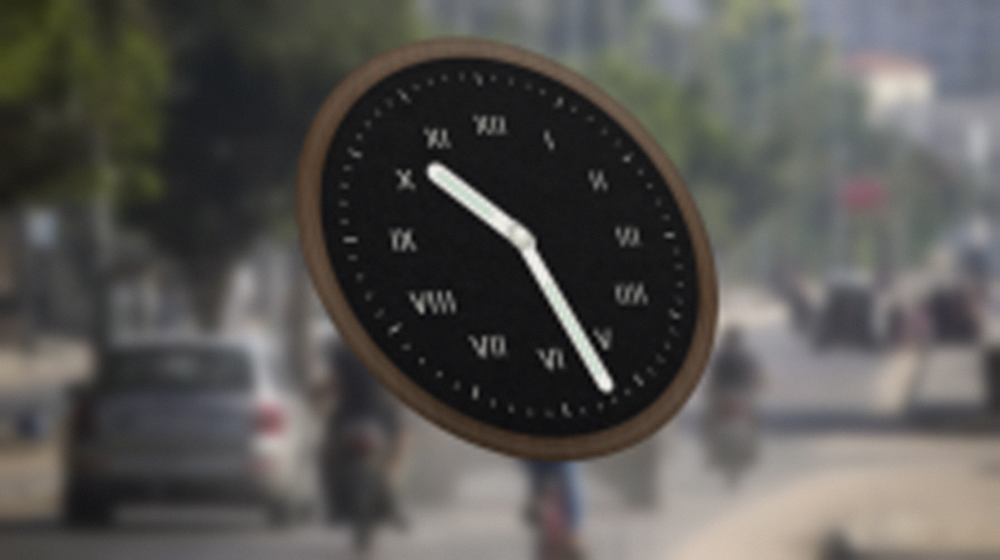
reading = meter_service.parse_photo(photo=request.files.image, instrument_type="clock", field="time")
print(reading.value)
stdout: 10:27
